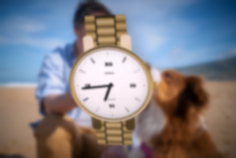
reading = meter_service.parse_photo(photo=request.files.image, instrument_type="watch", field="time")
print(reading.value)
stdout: 6:44
